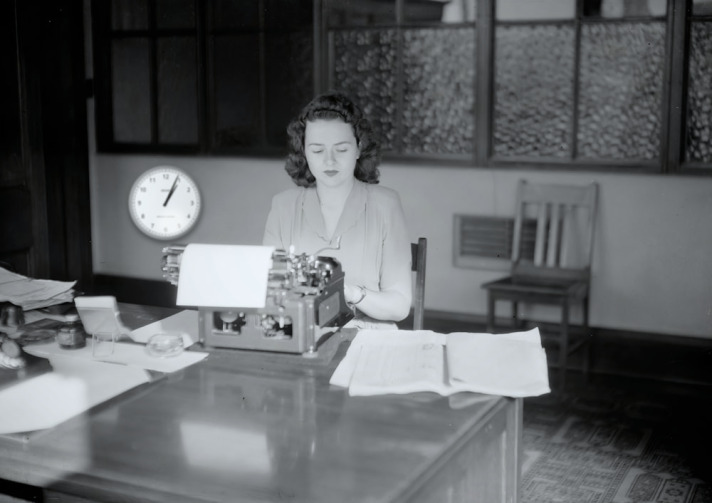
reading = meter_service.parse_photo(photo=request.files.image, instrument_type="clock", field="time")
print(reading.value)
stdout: 1:04
